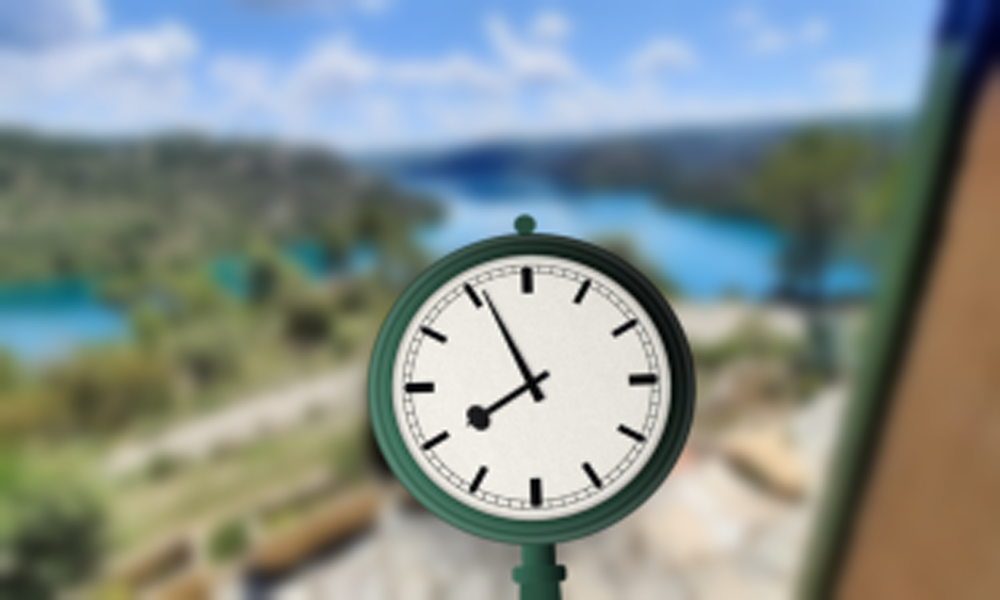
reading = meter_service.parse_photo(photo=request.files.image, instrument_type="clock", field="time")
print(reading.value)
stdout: 7:56
